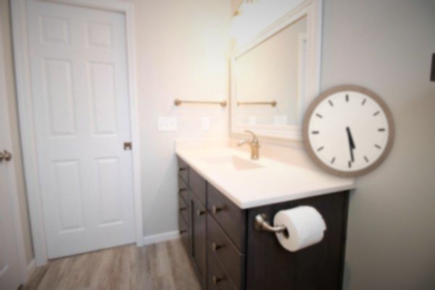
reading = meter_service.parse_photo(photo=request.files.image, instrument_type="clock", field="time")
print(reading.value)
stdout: 5:29
